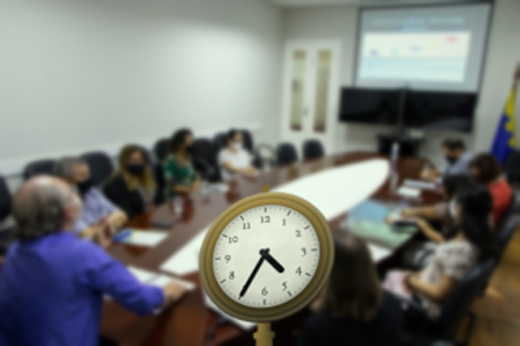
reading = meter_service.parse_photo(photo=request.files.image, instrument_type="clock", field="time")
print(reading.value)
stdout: 4:35
